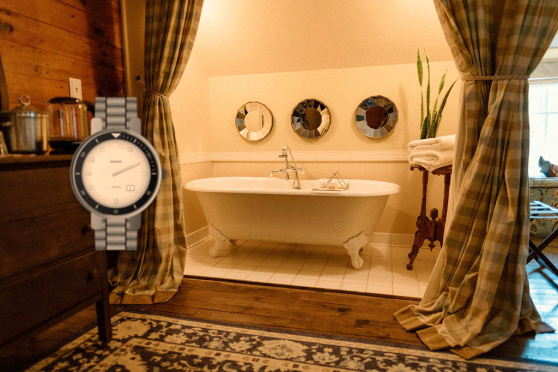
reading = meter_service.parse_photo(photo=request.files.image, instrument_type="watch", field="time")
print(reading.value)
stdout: 2:11
